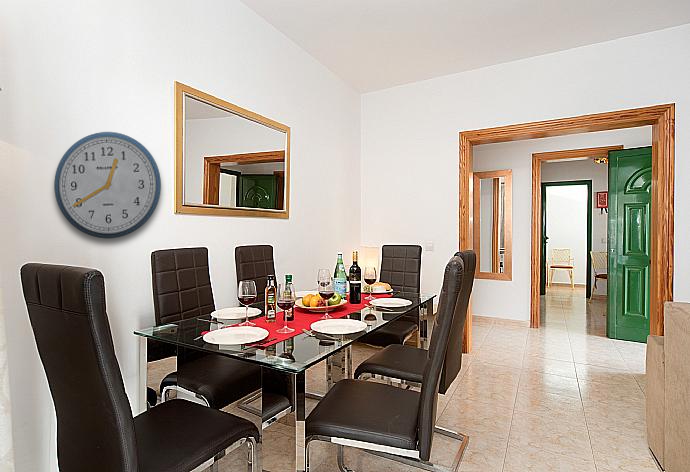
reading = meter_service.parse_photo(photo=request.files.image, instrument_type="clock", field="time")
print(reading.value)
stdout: 12:40
